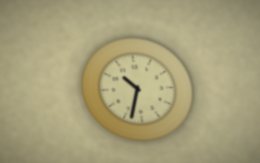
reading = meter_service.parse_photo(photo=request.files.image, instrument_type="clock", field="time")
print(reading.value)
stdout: 10:33
